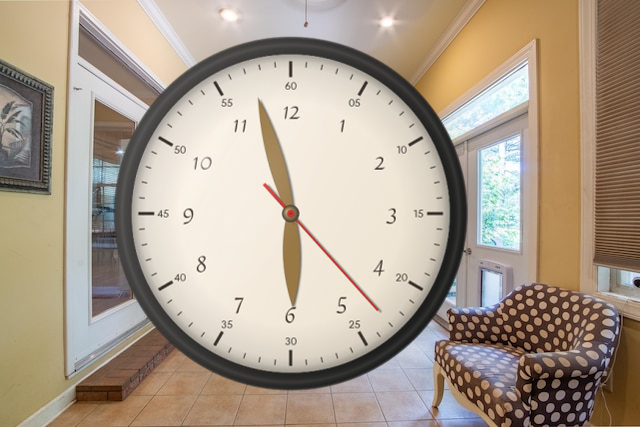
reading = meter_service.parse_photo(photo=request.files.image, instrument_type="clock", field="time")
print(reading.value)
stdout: 5:57:23
